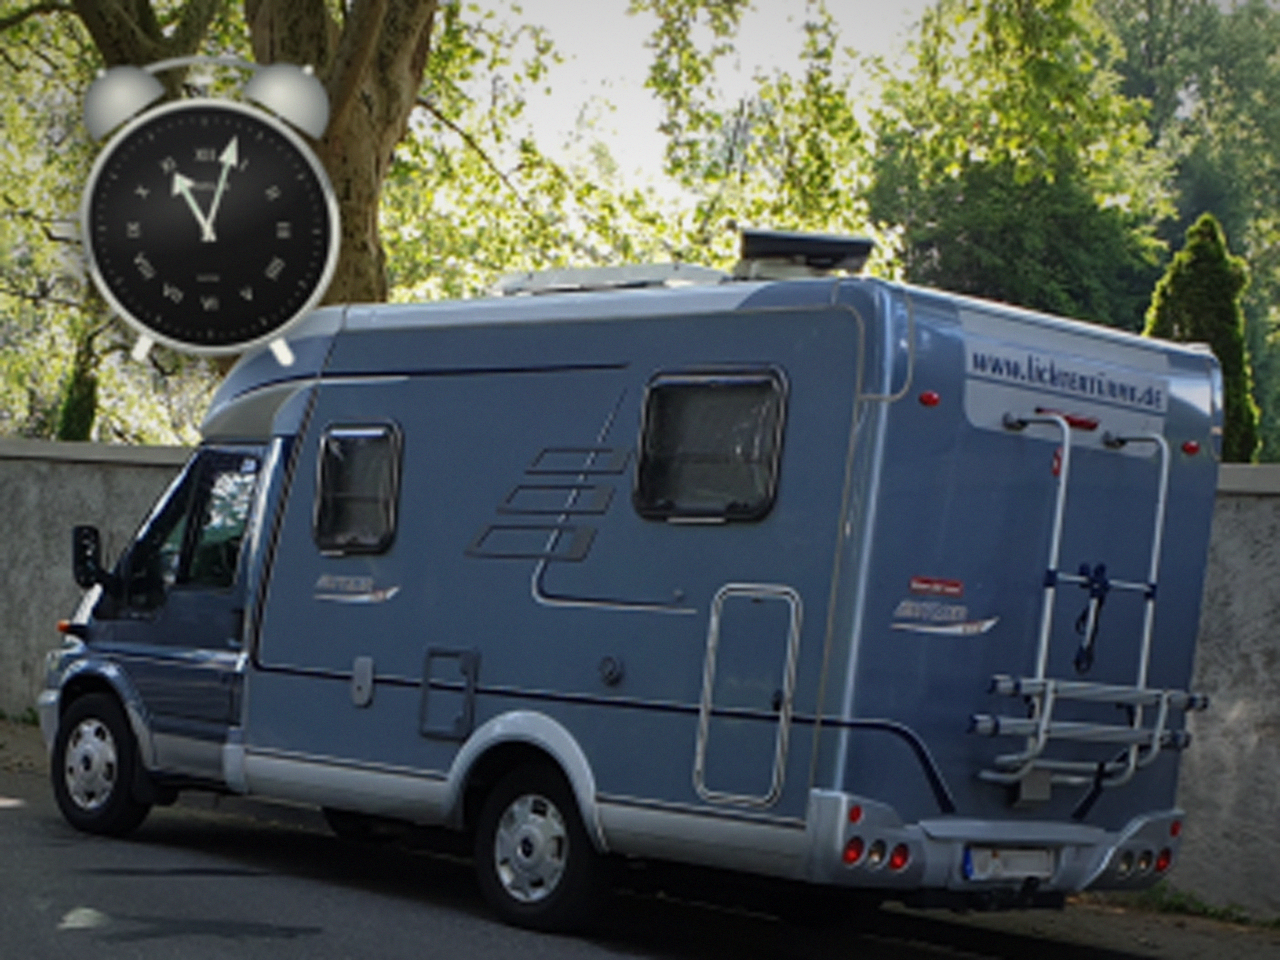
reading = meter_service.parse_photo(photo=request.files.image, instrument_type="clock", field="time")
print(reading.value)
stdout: 11:03
